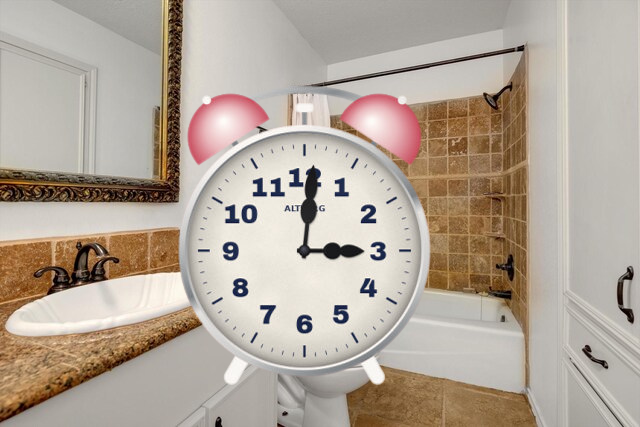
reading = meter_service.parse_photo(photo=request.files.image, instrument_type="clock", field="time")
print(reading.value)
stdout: 3:01
